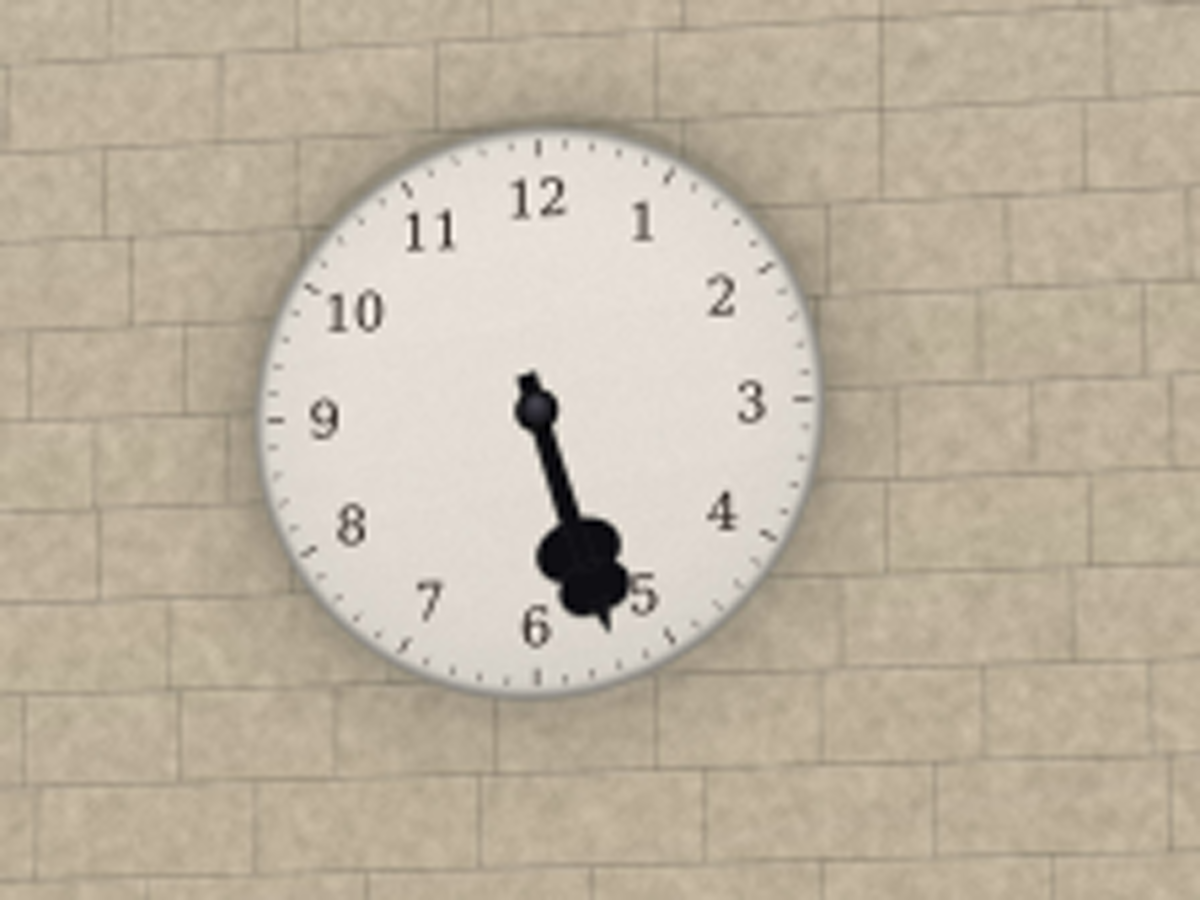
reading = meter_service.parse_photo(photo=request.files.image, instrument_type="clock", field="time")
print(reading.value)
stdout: 5:27
